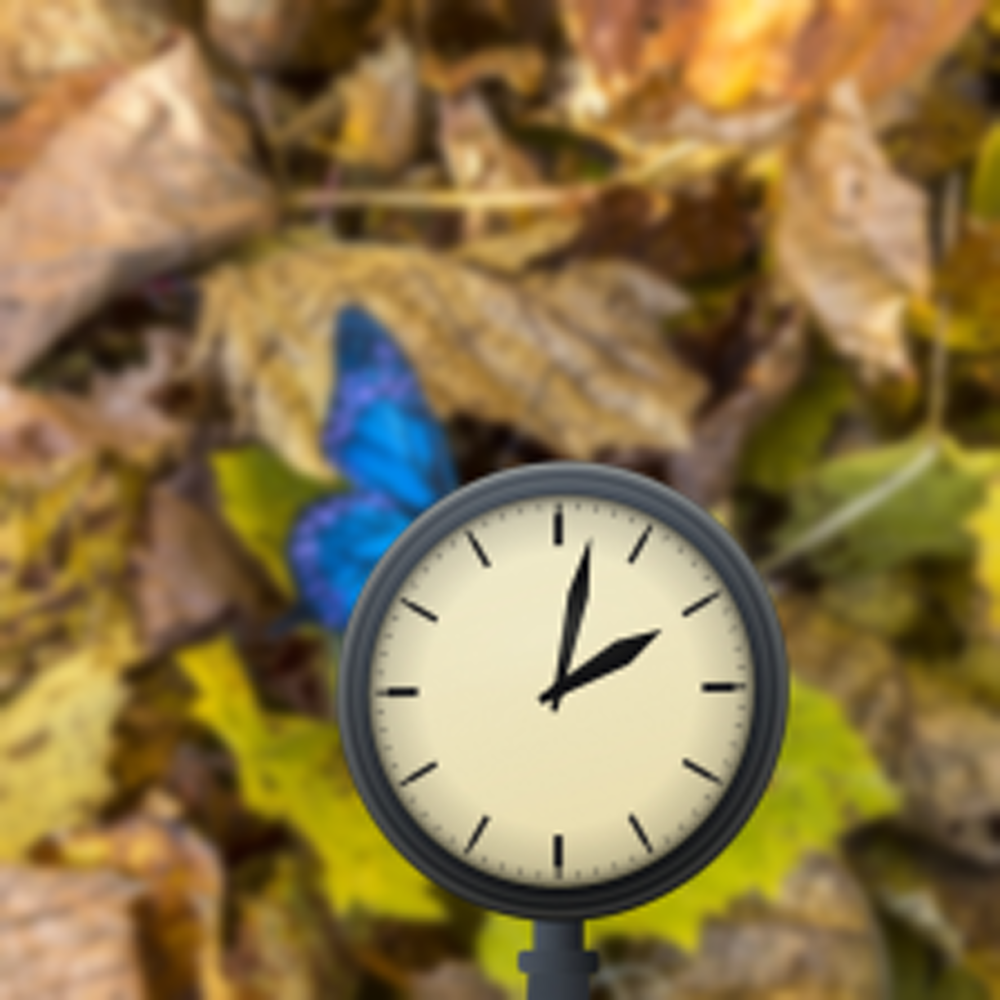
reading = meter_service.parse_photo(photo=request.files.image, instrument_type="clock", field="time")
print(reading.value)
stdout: 2:02
